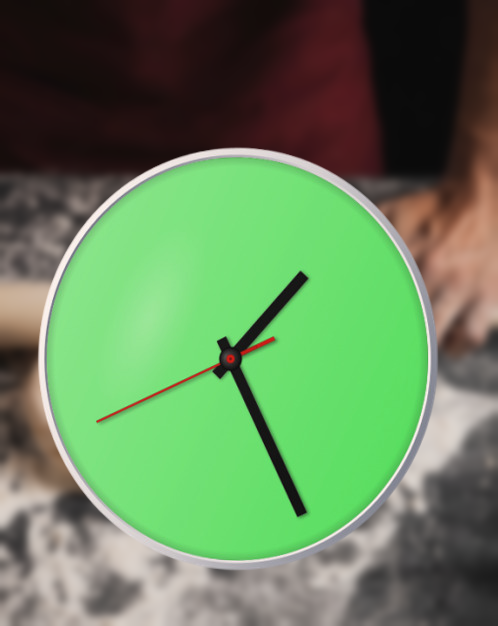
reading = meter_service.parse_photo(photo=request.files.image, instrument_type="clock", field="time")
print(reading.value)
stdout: 1:25:41
